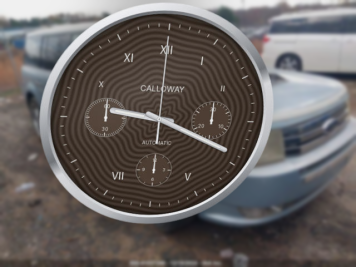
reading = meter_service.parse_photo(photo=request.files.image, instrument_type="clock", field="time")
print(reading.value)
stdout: 9:19
